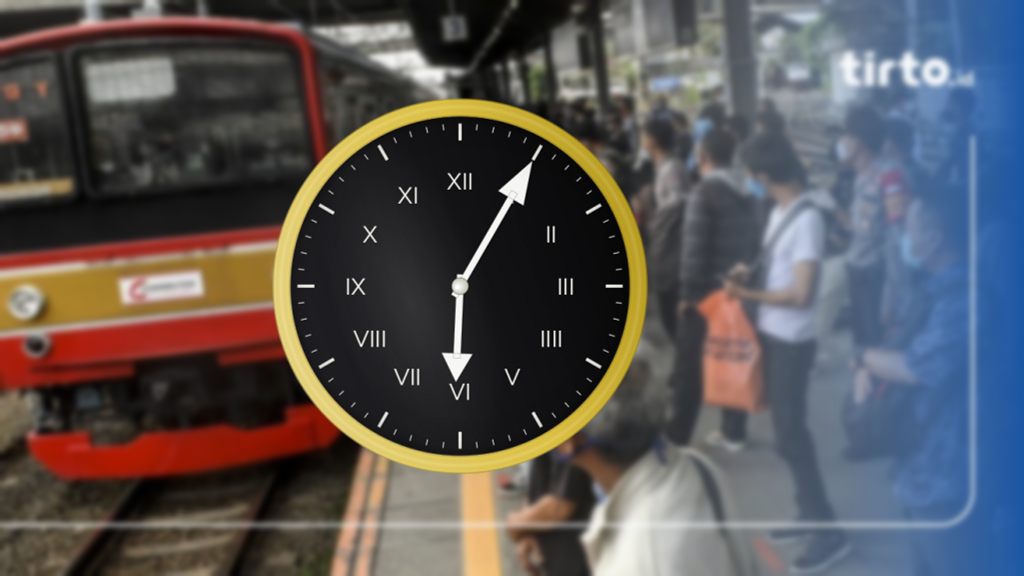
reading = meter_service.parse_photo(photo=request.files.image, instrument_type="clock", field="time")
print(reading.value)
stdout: 6:05
